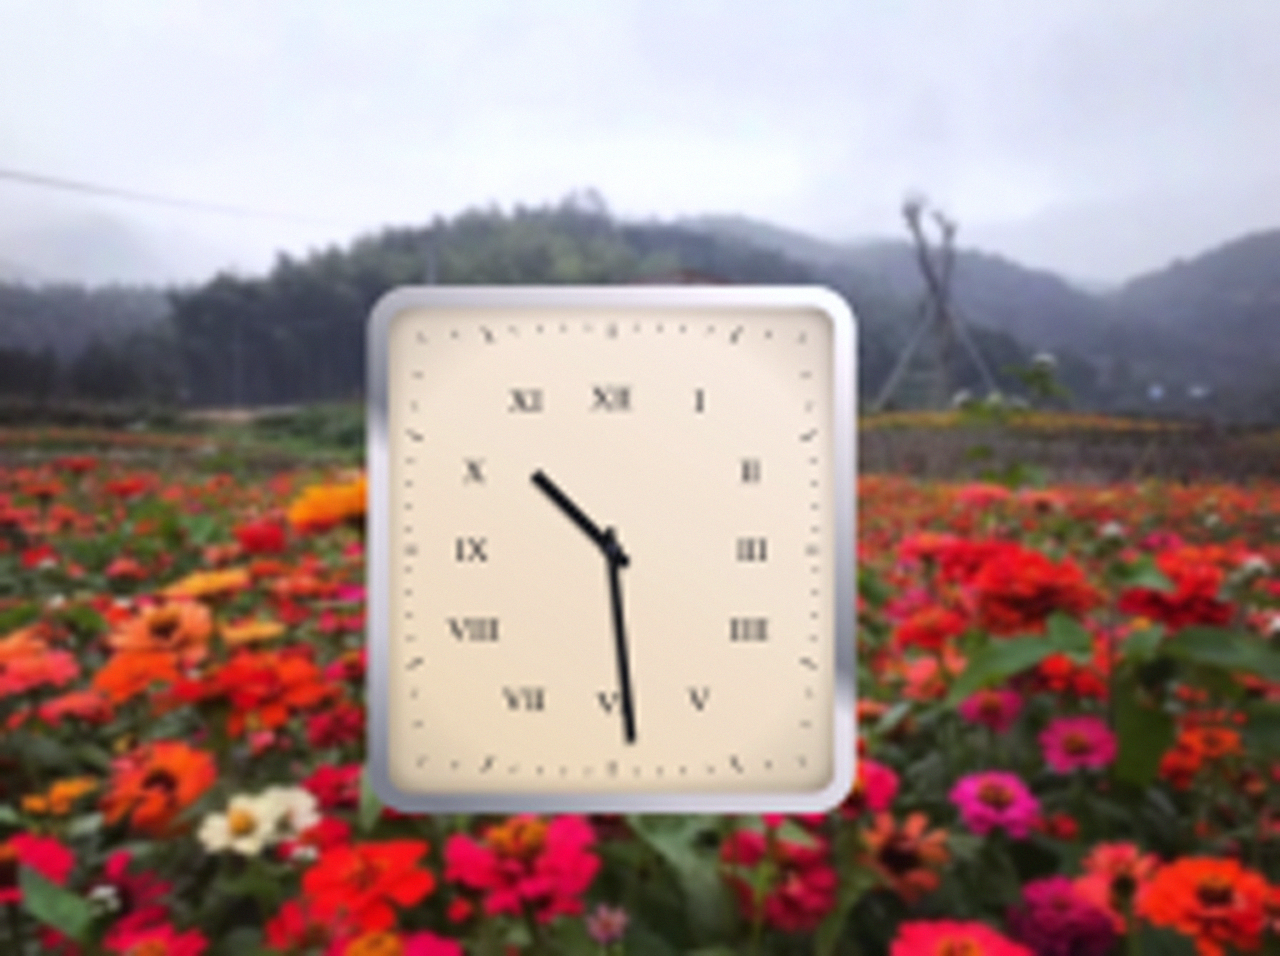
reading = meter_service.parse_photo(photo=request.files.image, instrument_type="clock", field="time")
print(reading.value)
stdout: 10:29
